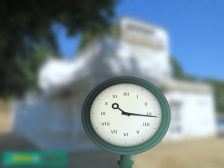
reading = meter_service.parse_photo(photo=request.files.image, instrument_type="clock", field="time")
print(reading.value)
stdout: 10:16
